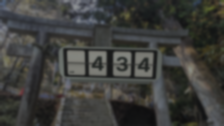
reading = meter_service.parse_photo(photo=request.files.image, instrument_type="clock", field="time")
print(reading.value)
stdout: 4:34
